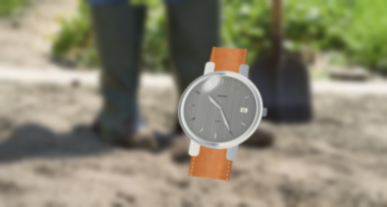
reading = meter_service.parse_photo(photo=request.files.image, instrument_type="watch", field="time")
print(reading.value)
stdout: 10:25
